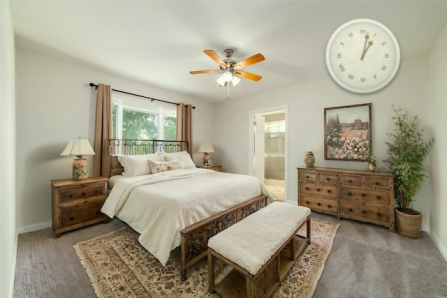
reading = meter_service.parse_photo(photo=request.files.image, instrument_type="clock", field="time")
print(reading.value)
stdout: 1:02
